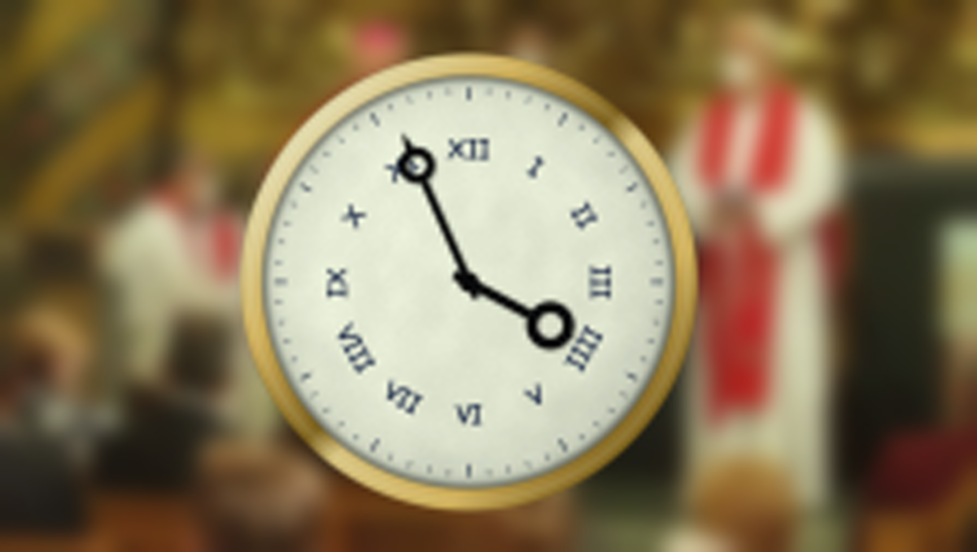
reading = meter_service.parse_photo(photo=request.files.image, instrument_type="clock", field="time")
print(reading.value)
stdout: 3:56
